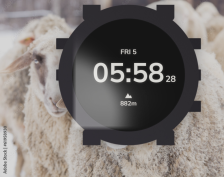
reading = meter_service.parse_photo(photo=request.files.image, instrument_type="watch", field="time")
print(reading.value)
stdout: 5:58:28
